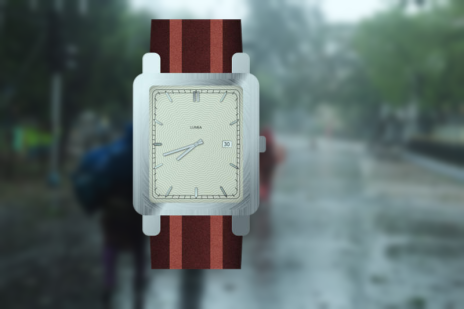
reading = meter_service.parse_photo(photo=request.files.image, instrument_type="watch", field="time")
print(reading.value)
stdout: 7:42
